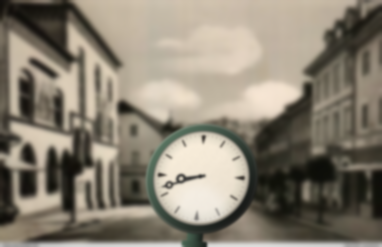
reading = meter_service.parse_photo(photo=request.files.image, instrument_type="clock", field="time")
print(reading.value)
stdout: 8:42
